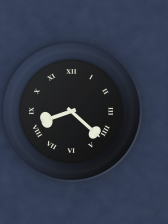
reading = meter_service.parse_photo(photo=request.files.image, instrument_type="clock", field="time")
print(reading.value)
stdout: 8:22
